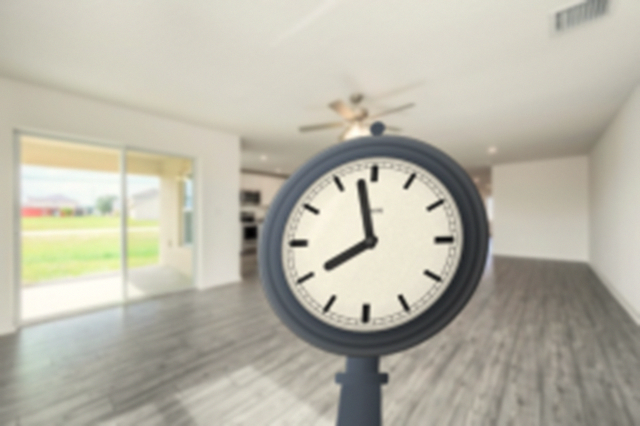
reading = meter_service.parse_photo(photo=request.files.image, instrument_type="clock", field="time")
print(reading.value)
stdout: 7:58
